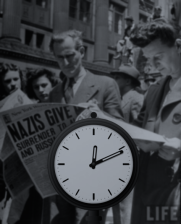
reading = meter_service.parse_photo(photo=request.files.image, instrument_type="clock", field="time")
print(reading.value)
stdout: 12:11
